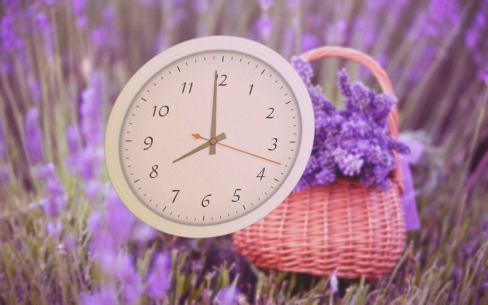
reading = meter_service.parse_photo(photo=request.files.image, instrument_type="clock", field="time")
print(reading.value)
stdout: 7:59:18
